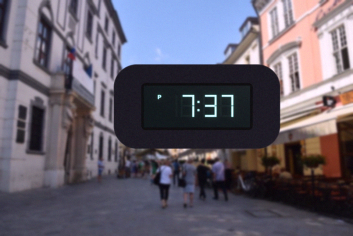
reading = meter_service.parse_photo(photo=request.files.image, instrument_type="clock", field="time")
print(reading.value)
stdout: 7:37
